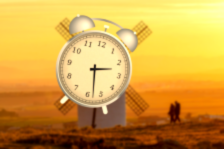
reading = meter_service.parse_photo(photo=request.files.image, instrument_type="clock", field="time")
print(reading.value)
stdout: 2:28
